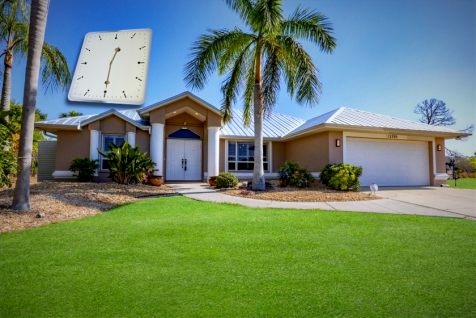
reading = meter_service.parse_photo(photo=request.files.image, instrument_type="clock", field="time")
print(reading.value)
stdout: 12:30
